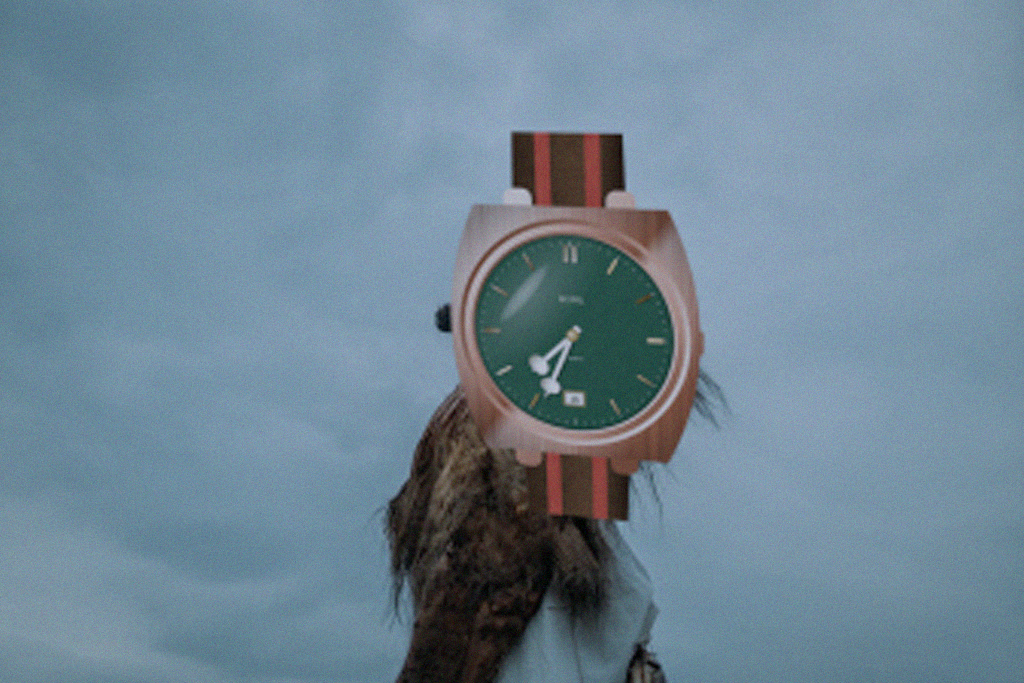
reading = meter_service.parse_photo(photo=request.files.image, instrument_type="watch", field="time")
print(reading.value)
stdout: 7:34
